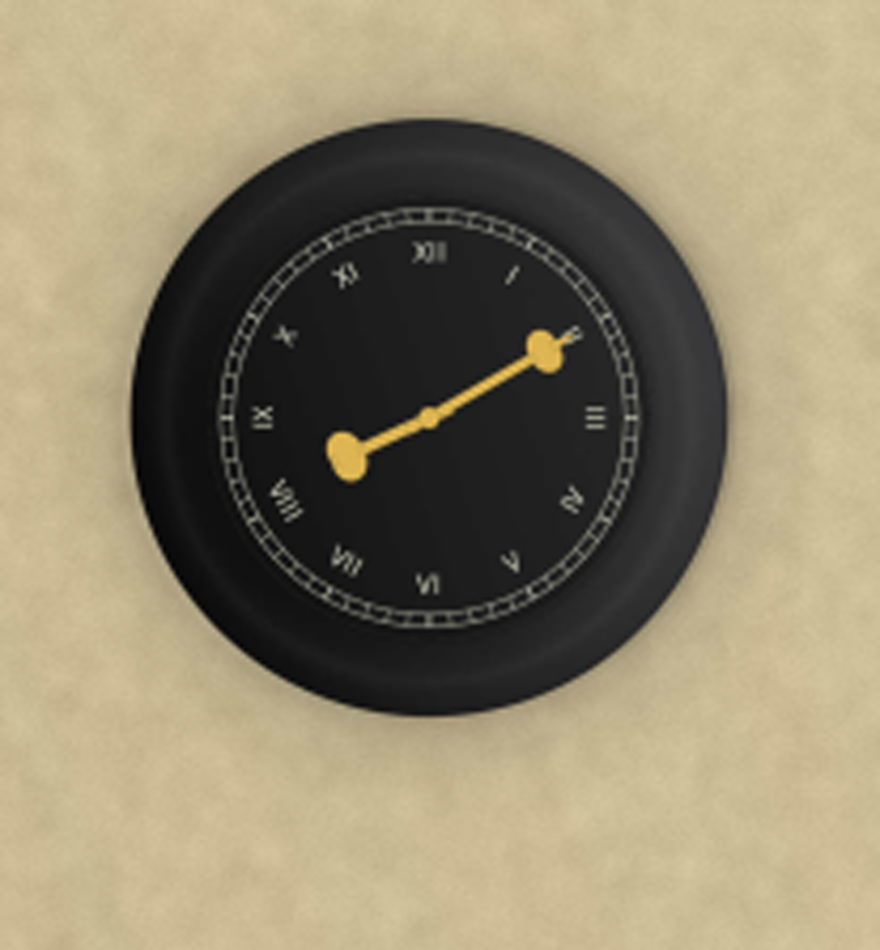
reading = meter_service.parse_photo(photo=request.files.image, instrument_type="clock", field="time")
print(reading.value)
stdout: 8:10
